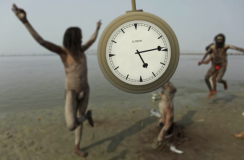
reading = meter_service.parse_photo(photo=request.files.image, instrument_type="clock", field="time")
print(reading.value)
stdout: 5:14
